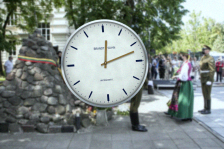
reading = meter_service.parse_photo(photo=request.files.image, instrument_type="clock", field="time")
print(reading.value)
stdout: 12:12
